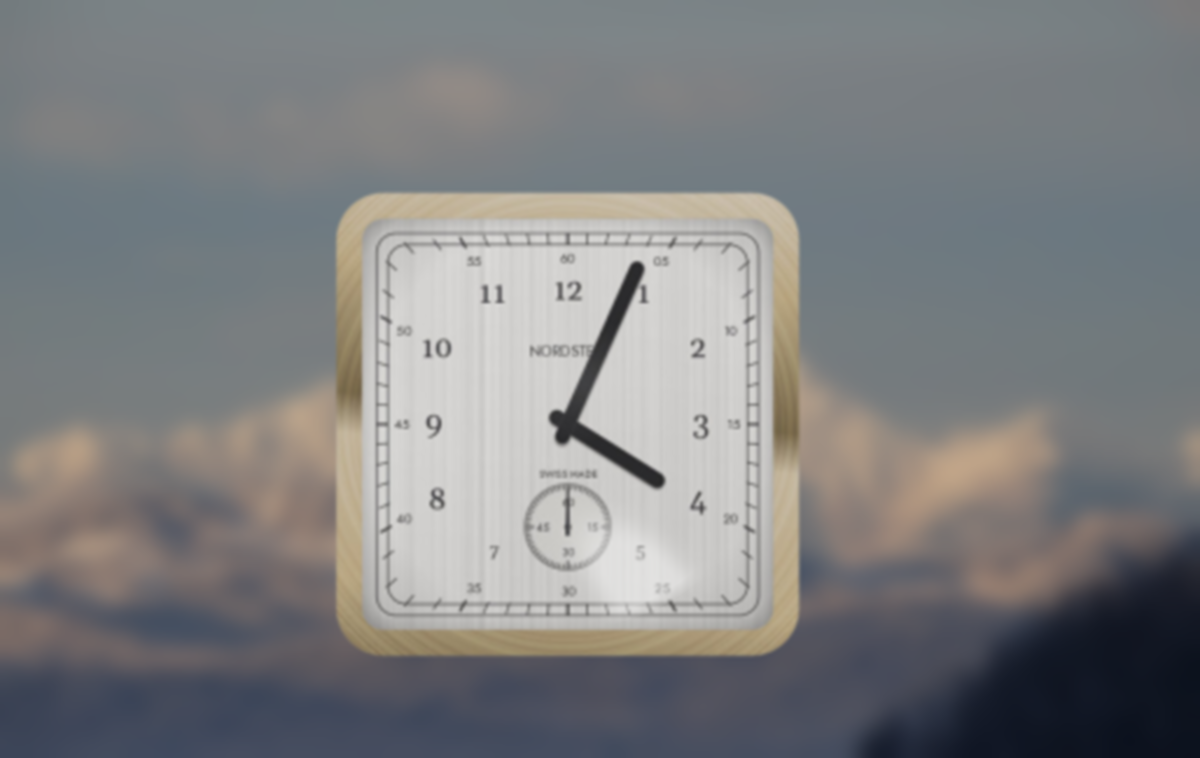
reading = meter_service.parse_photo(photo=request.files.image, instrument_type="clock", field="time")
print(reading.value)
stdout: 4:04
